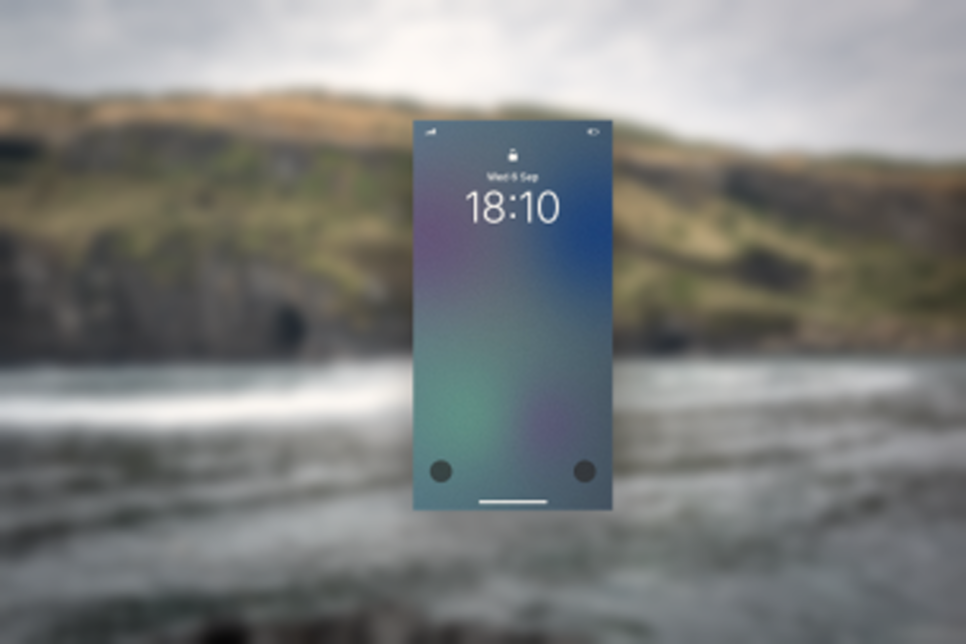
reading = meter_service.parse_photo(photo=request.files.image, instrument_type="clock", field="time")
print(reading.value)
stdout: 18:10
